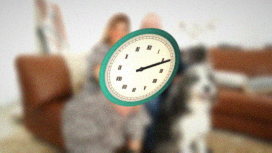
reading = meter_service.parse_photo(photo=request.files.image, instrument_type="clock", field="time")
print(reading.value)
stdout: 2:11
